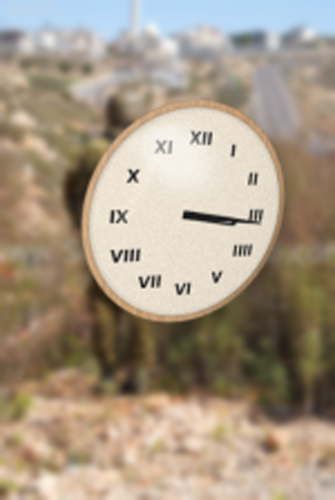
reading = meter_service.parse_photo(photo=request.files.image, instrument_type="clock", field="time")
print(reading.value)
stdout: 3:16
